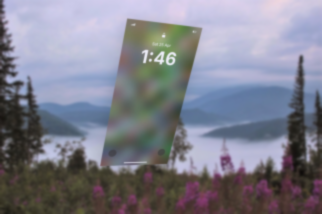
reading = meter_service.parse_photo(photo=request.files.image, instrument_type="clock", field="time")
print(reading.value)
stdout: 1:46
